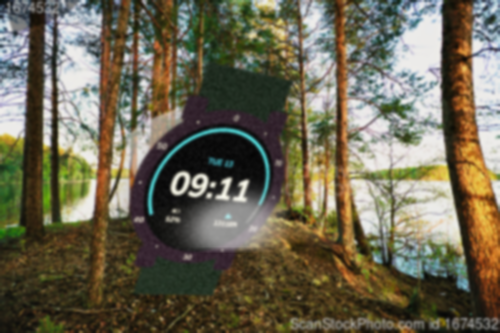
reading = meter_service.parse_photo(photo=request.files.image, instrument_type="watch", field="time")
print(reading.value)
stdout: 9:11
